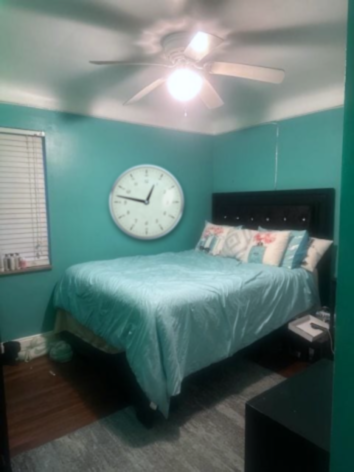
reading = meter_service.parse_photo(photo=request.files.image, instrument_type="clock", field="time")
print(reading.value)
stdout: 12:47
